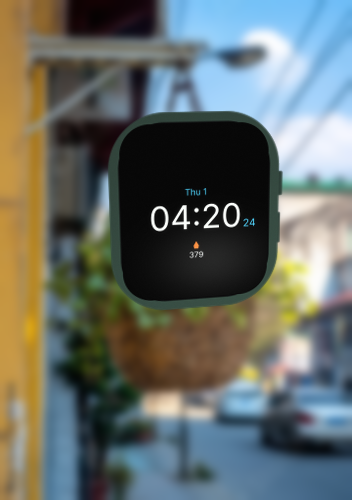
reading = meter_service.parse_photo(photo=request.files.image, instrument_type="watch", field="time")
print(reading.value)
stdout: 4:20:24
